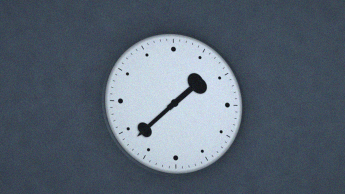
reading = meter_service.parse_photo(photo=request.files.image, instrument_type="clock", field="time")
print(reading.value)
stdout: 1:38
